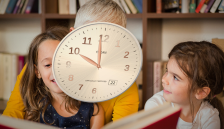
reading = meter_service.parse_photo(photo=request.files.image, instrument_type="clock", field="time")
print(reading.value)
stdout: 9:59
